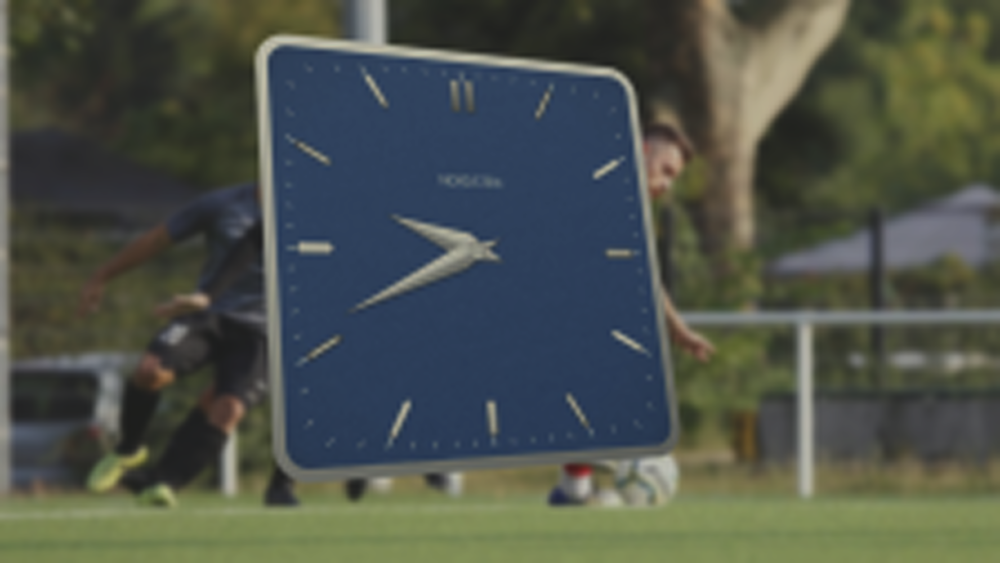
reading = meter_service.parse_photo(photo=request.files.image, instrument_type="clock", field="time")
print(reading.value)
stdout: 9:41
